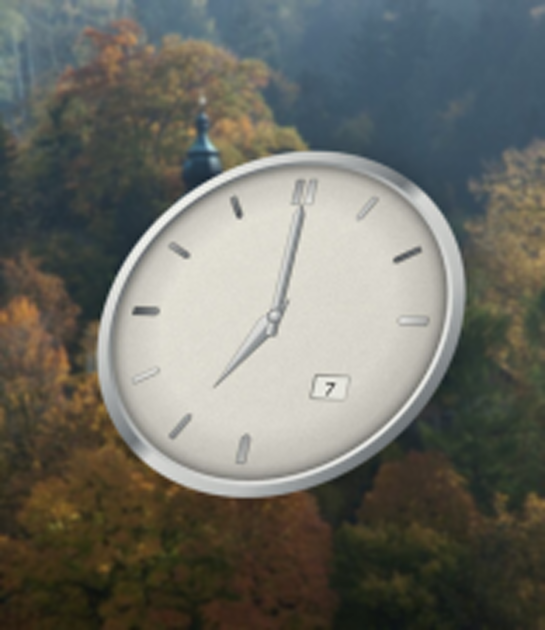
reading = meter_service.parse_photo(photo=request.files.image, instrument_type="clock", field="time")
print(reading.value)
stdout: 7:00
